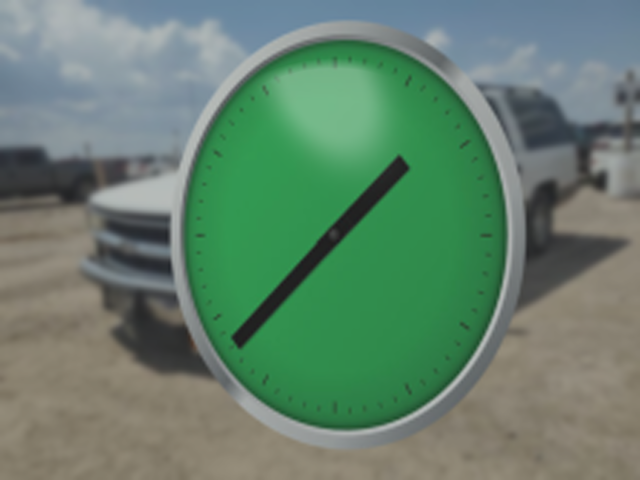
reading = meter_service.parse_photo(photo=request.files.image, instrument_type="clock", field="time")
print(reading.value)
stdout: 1:38
